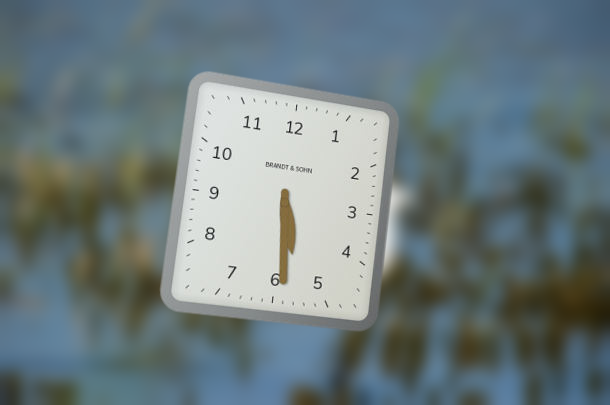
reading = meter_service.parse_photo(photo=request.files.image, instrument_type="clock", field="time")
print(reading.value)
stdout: 5:29
